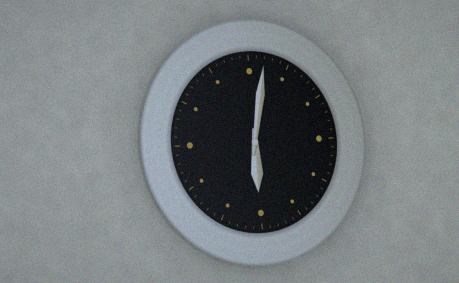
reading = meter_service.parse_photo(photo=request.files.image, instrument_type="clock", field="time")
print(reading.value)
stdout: 6:02
